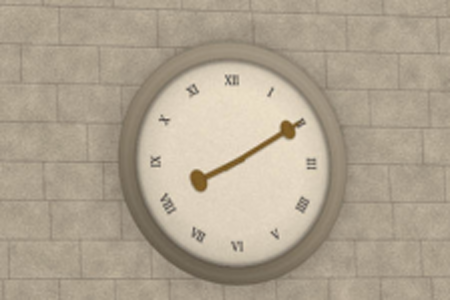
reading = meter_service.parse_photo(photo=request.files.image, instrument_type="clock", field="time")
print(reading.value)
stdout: 8:10
